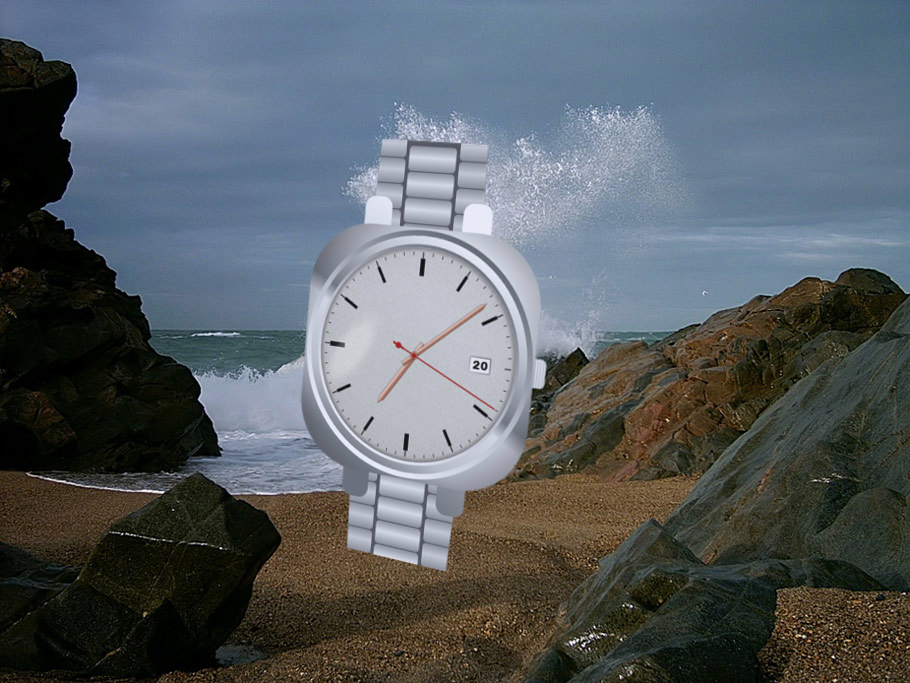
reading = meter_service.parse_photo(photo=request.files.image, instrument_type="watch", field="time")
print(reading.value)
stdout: 7:08:19
